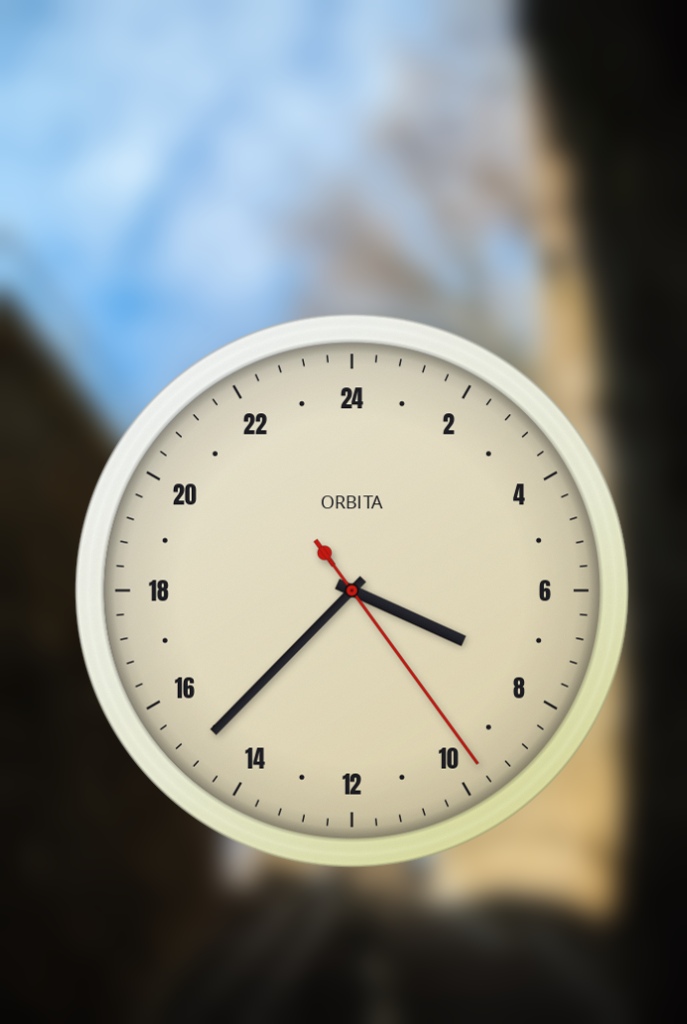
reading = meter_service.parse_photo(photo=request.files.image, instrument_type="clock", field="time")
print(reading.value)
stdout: 7:37:24
